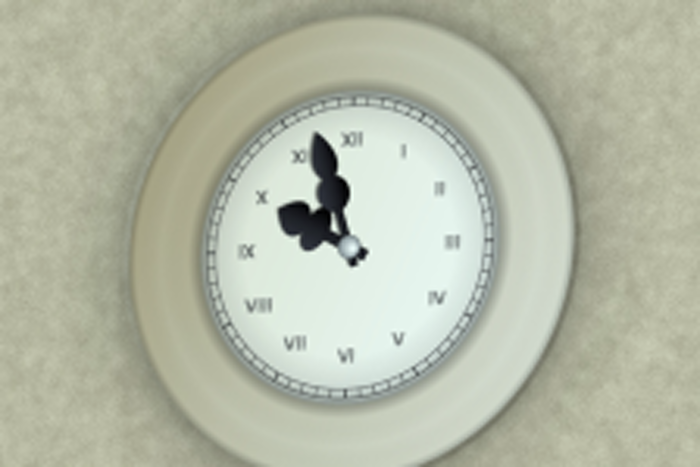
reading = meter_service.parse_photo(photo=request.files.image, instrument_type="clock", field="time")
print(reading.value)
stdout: 9:57
